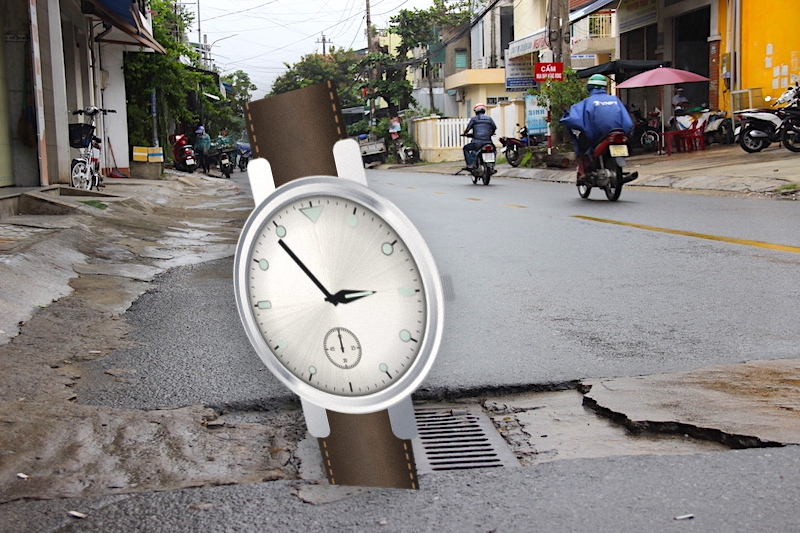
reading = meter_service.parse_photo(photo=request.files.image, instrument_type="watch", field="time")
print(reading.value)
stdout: 2:54
